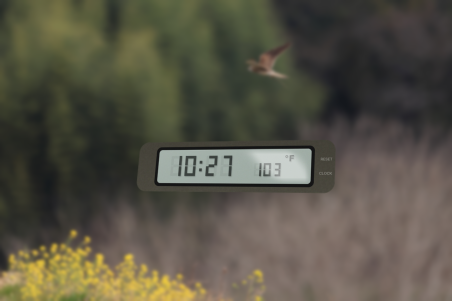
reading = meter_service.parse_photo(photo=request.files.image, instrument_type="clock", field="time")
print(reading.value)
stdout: 10:27
